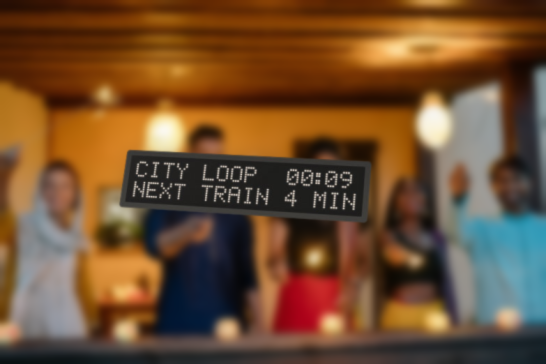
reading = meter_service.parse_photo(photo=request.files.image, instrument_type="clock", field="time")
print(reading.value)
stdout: 0:09
